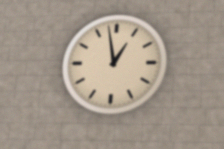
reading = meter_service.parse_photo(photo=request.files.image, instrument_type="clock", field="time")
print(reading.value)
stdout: 12:58
